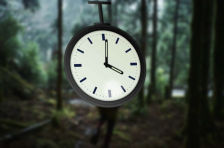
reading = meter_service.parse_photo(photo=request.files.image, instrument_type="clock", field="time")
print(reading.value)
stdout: 4:01
